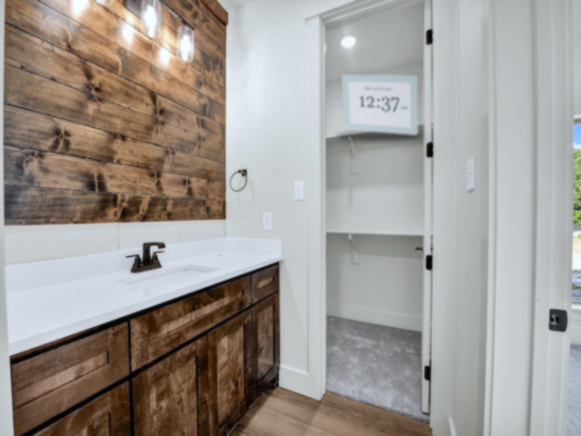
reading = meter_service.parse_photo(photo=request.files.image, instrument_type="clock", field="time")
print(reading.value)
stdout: 12:37
